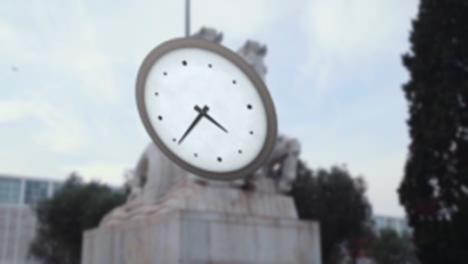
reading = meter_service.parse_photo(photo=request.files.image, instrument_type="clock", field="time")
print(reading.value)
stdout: 4:39
